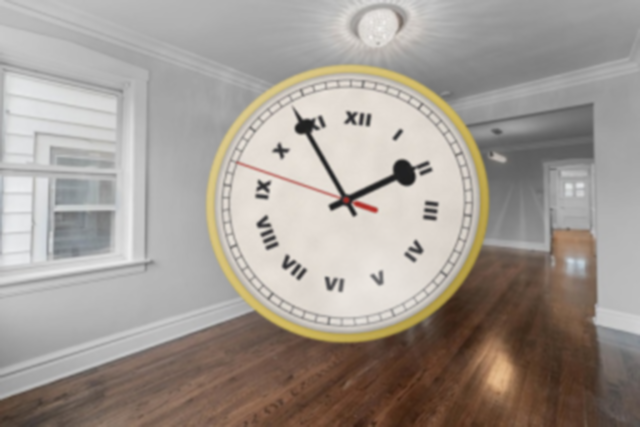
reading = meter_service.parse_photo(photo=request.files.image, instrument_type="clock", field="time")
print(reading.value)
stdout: 1:53:47
